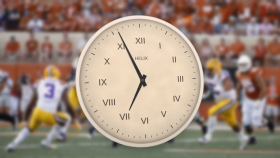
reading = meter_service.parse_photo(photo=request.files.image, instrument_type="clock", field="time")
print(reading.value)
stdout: 6:56
